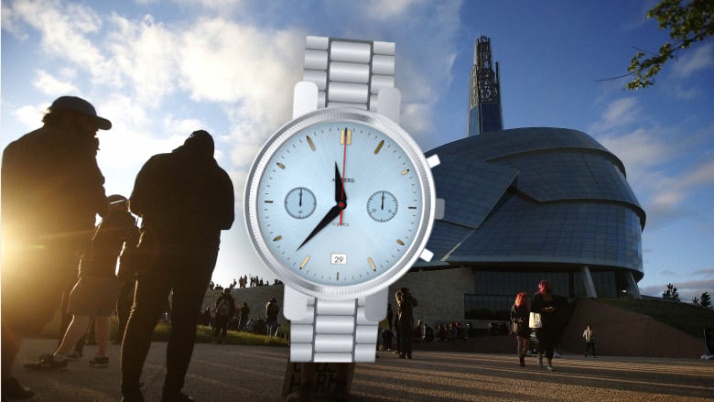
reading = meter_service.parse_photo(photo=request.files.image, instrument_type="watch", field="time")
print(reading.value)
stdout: 11:37
